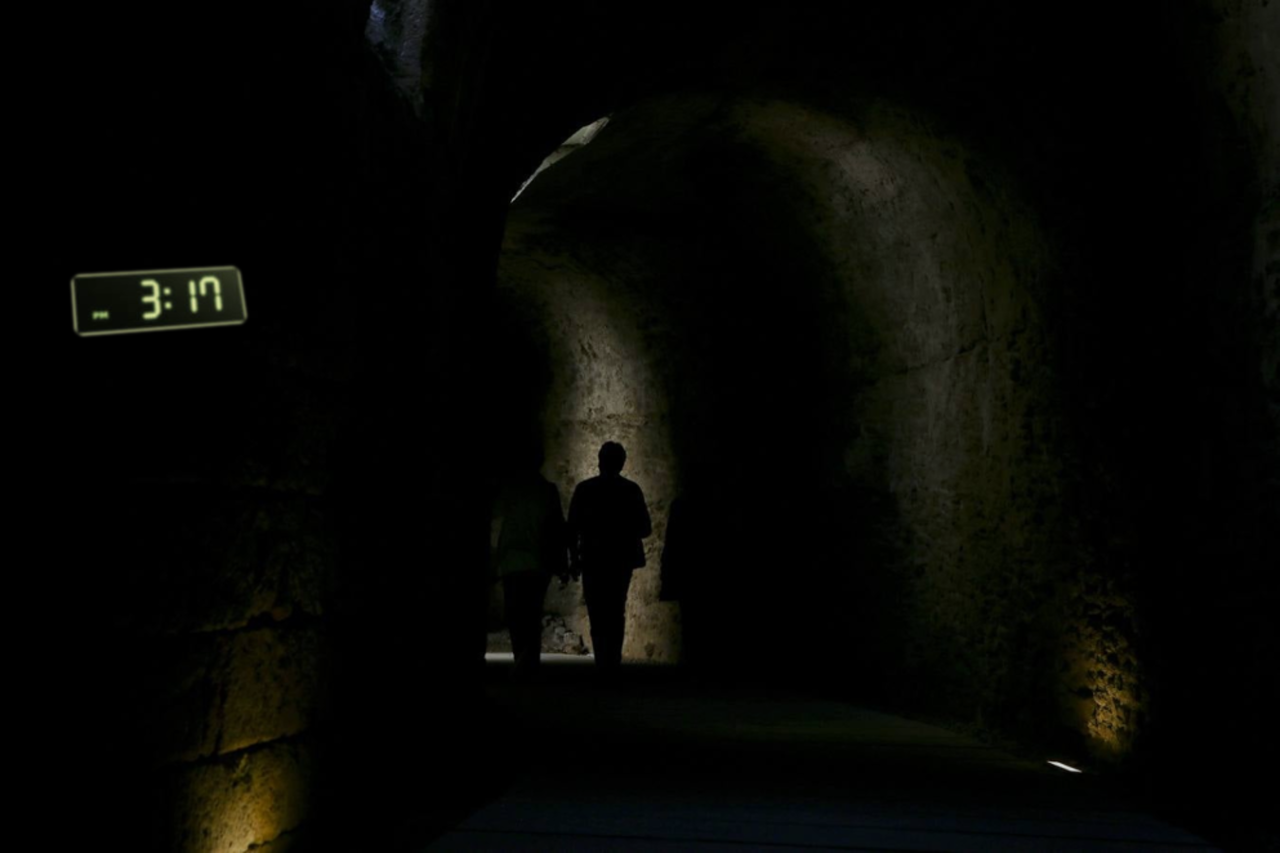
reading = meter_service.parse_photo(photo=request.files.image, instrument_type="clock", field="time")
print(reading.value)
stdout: 3:17
